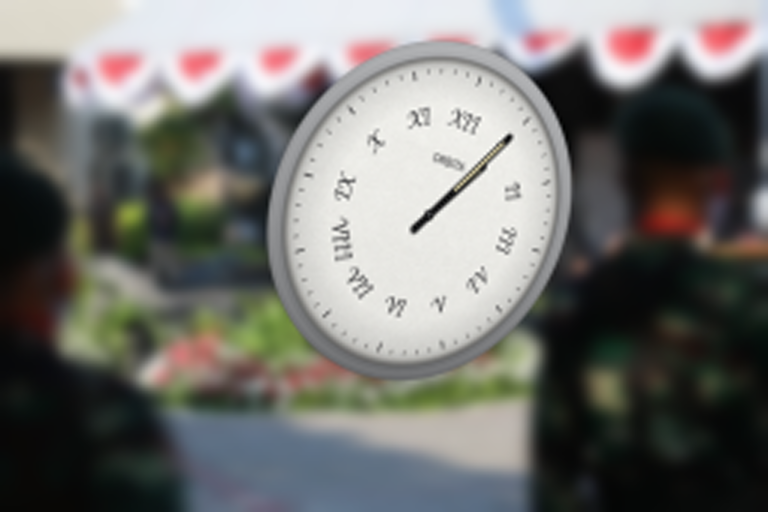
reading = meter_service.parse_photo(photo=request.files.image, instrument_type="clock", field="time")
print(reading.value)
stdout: 1:05
